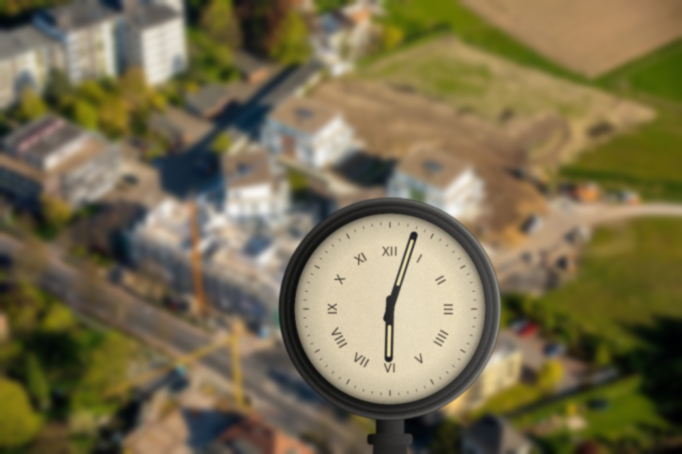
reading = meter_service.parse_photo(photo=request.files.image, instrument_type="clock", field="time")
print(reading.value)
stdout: 6:03
